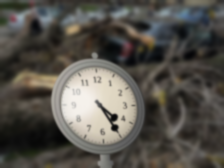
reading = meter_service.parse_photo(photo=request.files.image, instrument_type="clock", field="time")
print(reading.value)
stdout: 4:25
